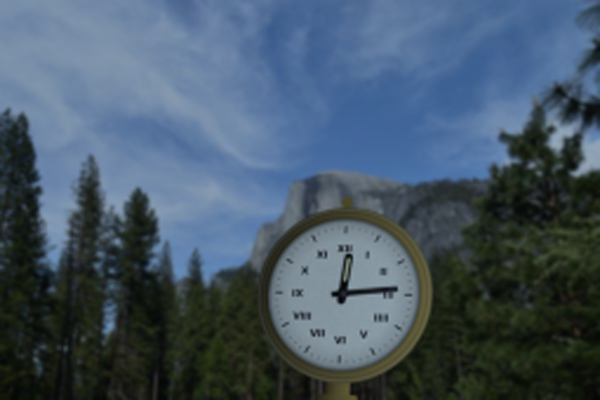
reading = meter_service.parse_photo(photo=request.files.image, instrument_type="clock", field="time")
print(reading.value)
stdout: 12:14
